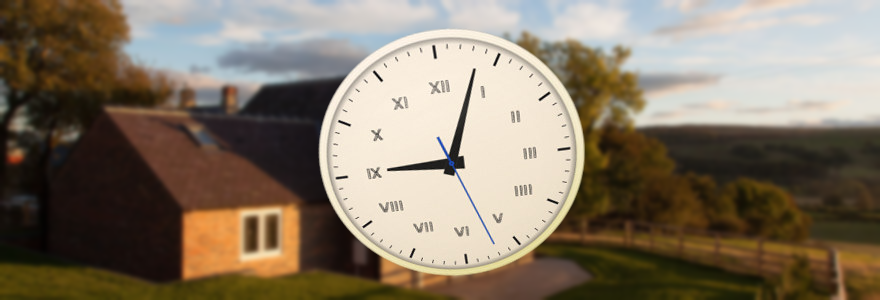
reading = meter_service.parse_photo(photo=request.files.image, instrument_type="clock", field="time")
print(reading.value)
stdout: 9:03:27
